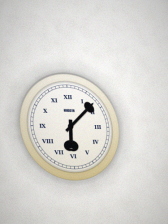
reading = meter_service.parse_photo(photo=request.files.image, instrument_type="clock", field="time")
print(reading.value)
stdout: 6:08
